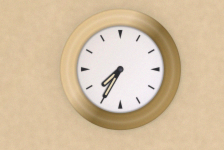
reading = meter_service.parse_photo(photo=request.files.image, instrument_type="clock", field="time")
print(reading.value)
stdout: 7:35
